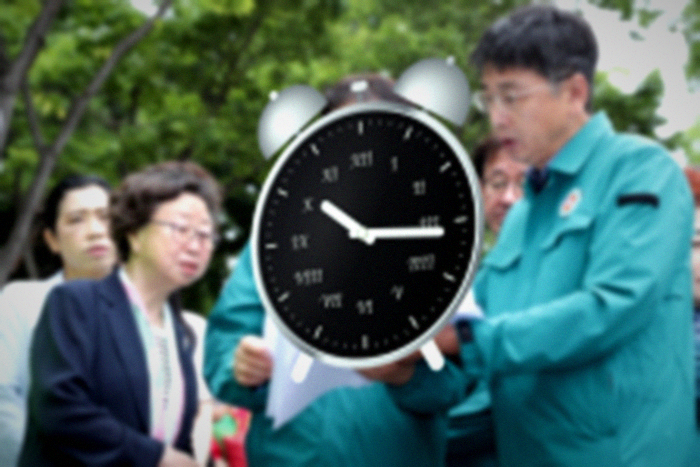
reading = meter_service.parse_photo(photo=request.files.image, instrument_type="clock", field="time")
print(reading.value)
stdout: 10:16
